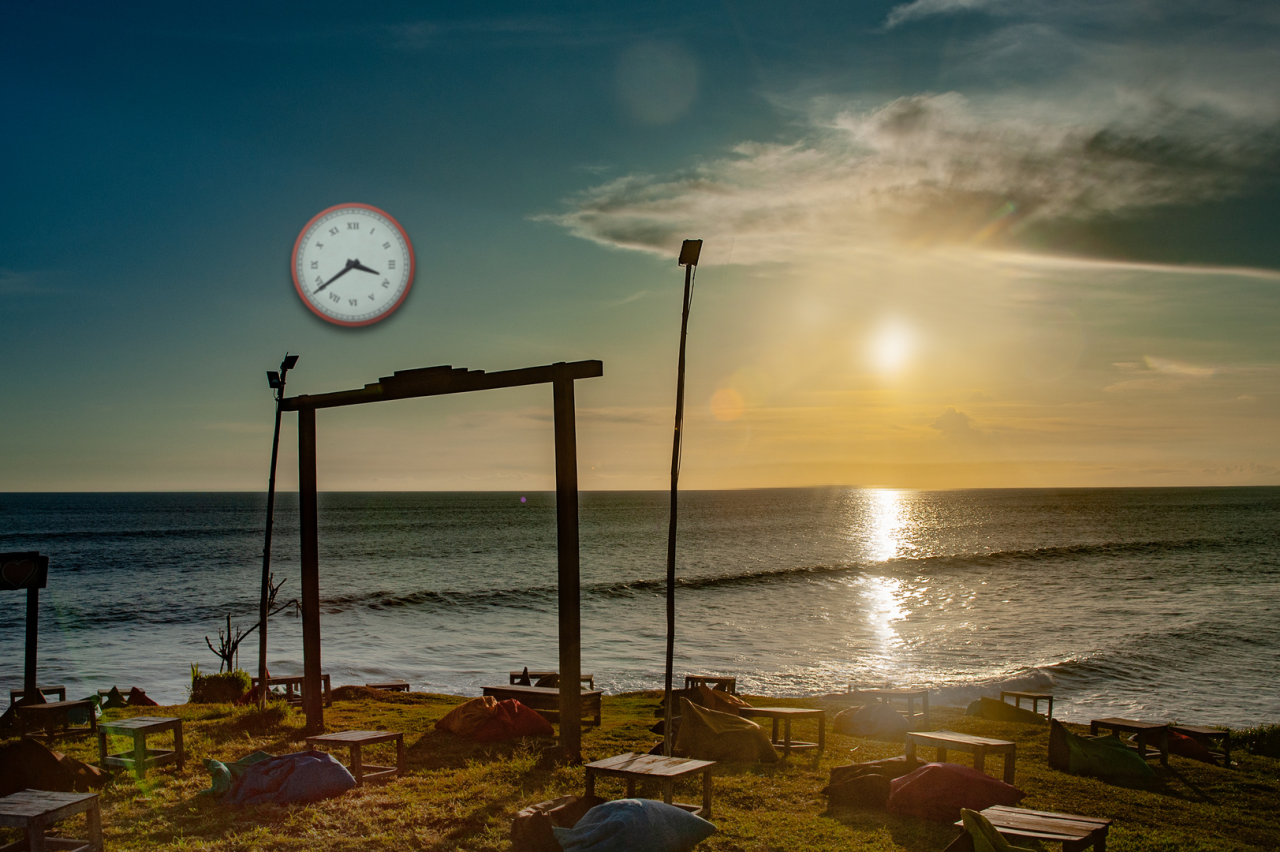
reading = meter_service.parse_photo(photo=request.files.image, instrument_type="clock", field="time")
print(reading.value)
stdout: 3:39
